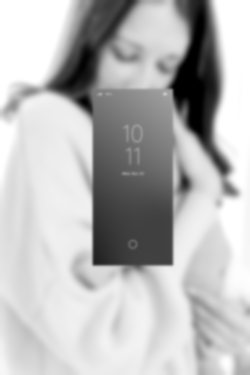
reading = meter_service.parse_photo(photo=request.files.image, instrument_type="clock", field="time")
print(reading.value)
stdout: 10:11
